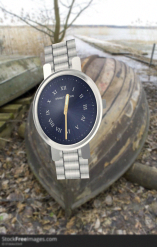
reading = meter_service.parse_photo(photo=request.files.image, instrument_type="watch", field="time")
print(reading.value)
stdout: 12:31
